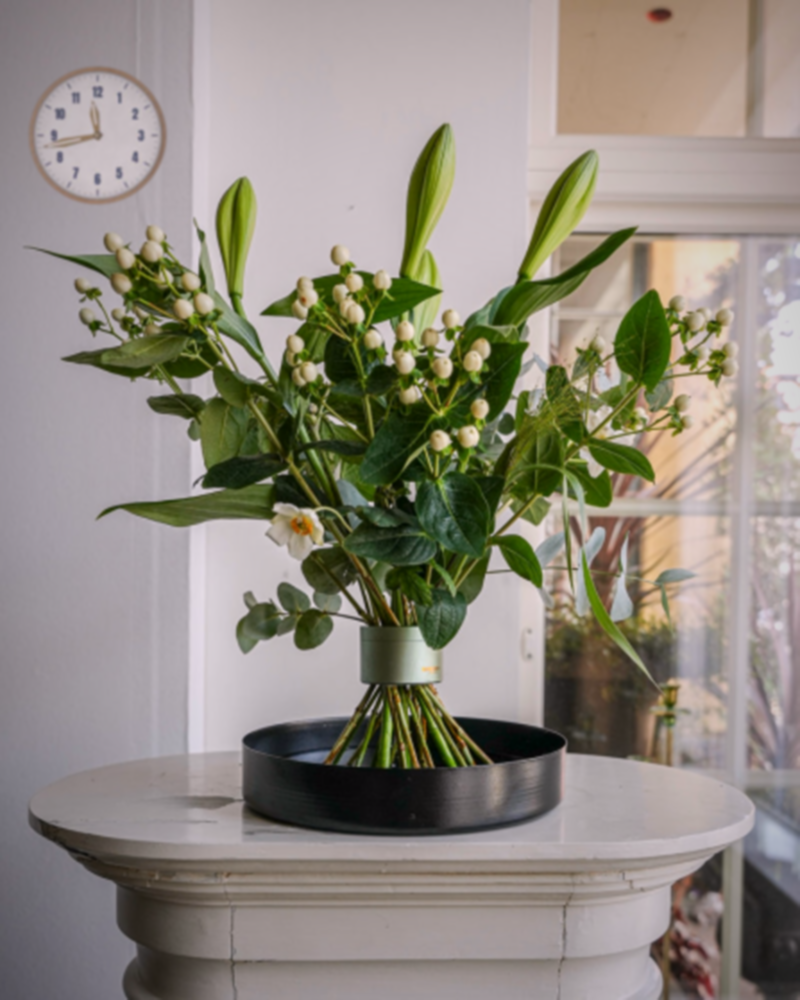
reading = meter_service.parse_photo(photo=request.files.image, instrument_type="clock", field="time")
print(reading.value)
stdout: 11:43
